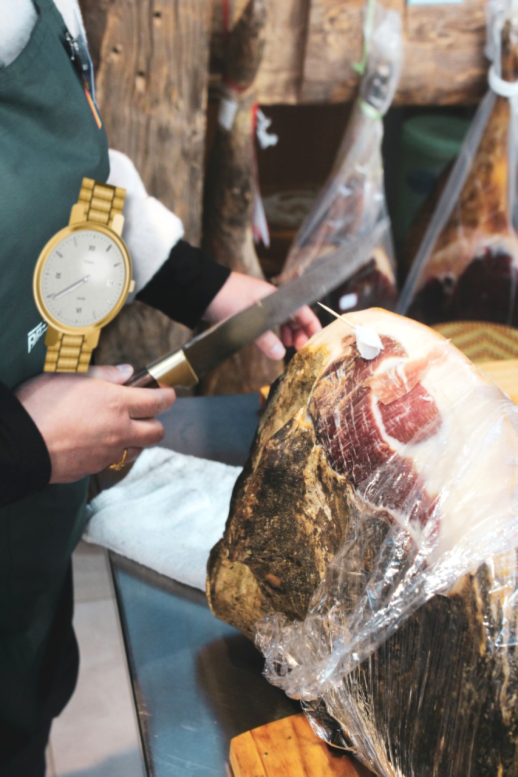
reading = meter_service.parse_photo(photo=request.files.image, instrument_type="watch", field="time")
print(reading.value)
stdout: 7:39
